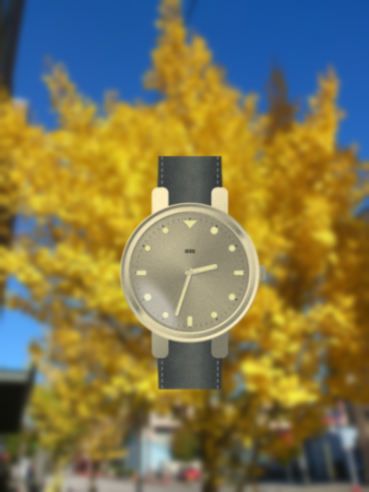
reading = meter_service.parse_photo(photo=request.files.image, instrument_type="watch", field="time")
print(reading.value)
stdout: 2:33
